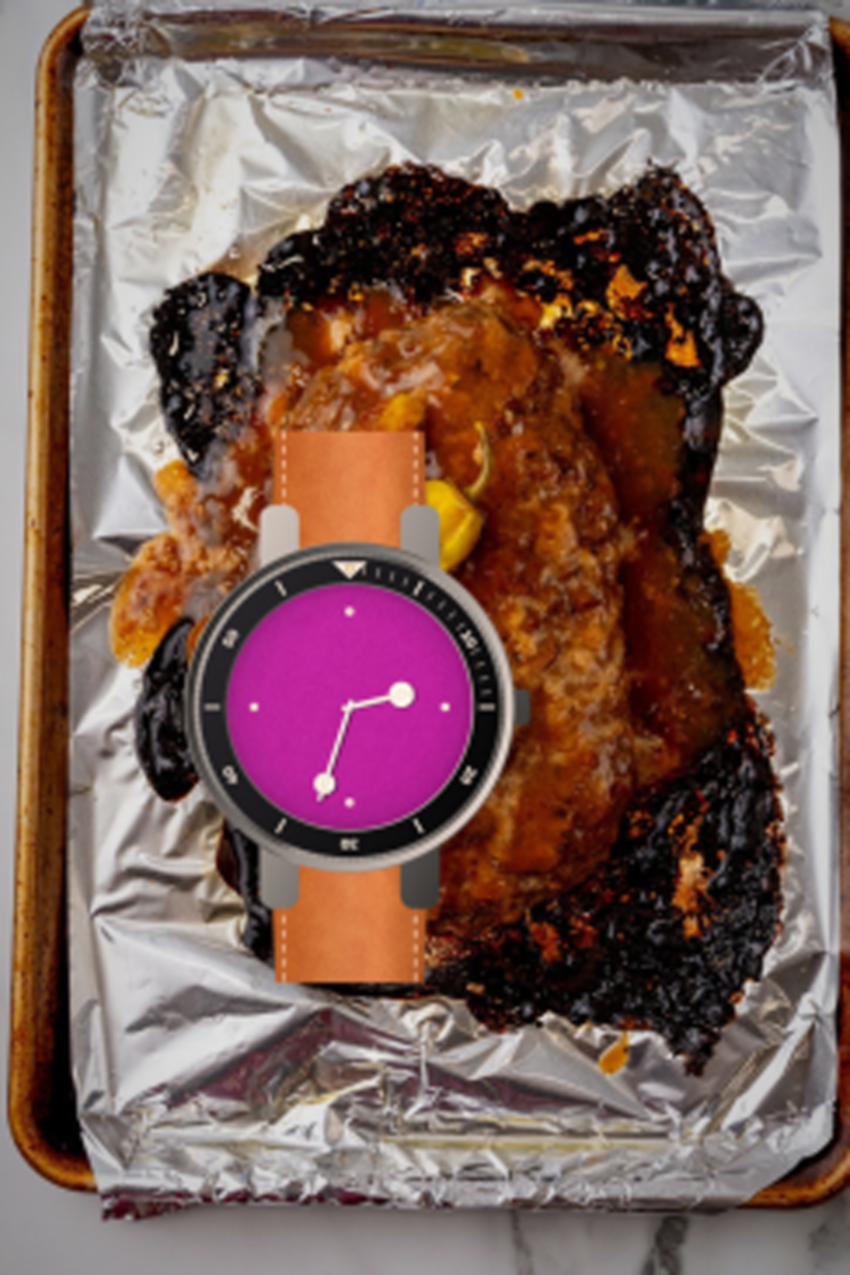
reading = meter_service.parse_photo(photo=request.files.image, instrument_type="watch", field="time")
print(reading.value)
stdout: 2:33
